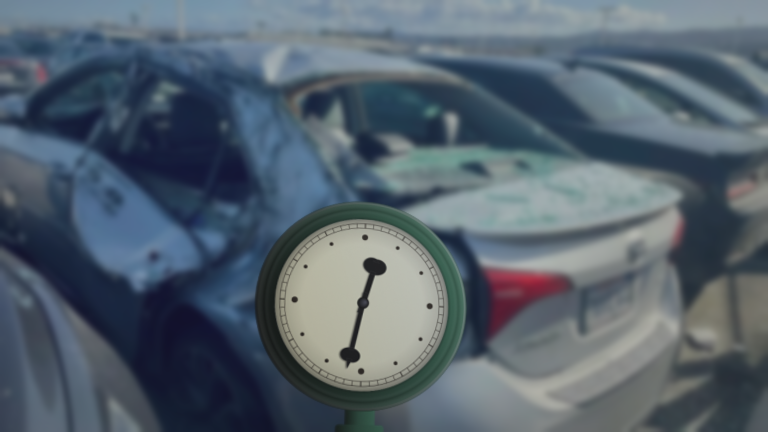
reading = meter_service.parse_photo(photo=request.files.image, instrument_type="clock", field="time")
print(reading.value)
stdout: 12:32
